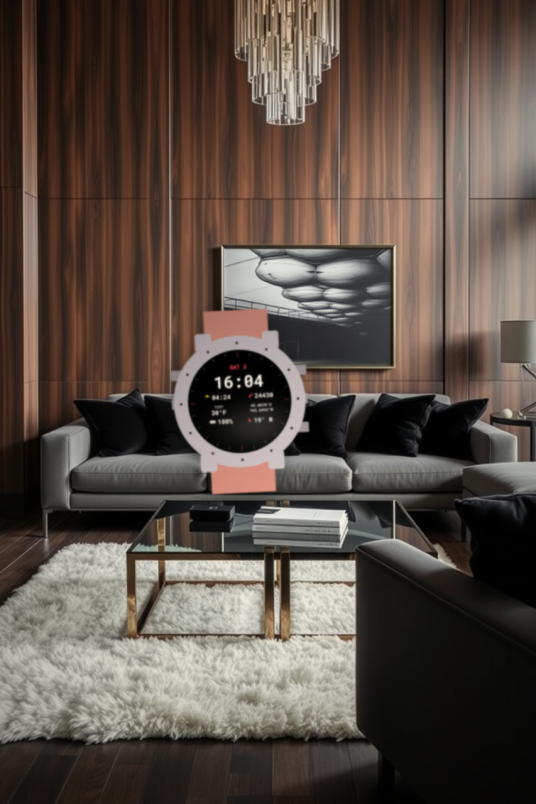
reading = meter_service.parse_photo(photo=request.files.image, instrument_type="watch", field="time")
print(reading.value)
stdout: 16:04
